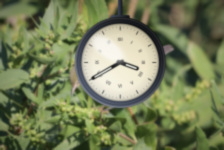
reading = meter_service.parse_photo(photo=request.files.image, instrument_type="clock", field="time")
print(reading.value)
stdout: 3:40
